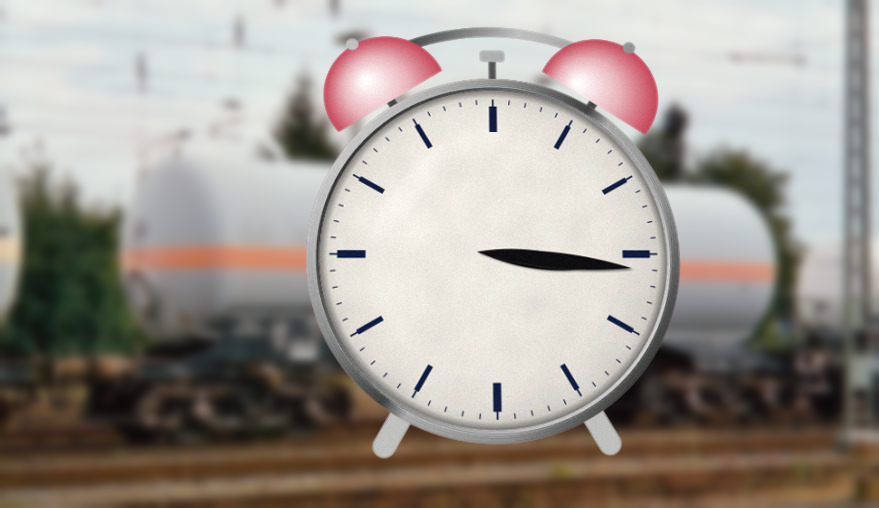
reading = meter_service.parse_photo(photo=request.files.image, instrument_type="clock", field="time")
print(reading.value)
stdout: 3:16
